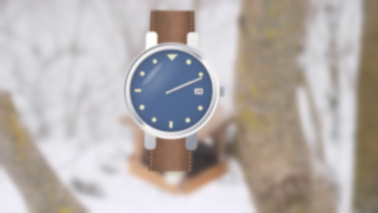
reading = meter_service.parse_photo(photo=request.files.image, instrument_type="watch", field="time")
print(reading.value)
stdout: 2:11
